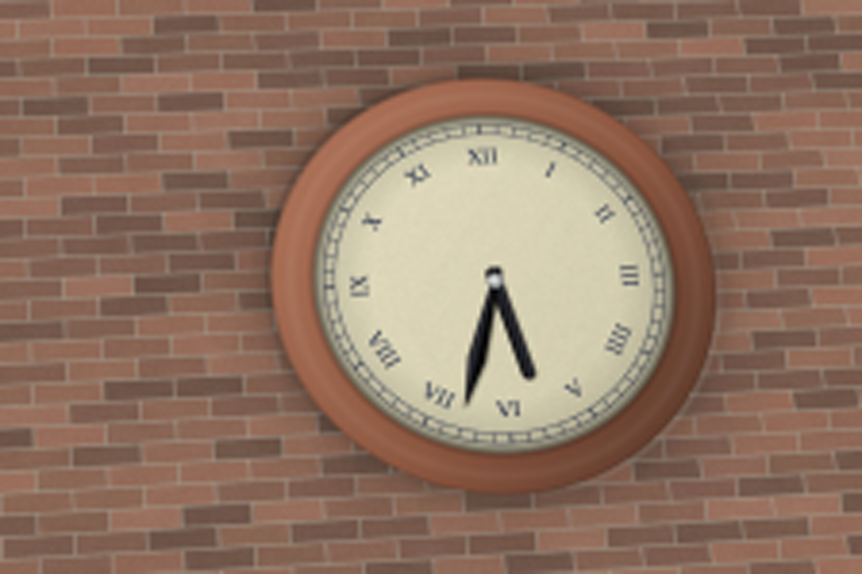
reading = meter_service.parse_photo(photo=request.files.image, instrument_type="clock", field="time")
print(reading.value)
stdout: 5:33
